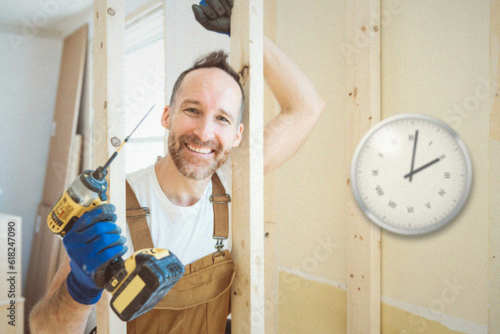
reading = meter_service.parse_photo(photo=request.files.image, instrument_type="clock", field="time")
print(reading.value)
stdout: 2:01
